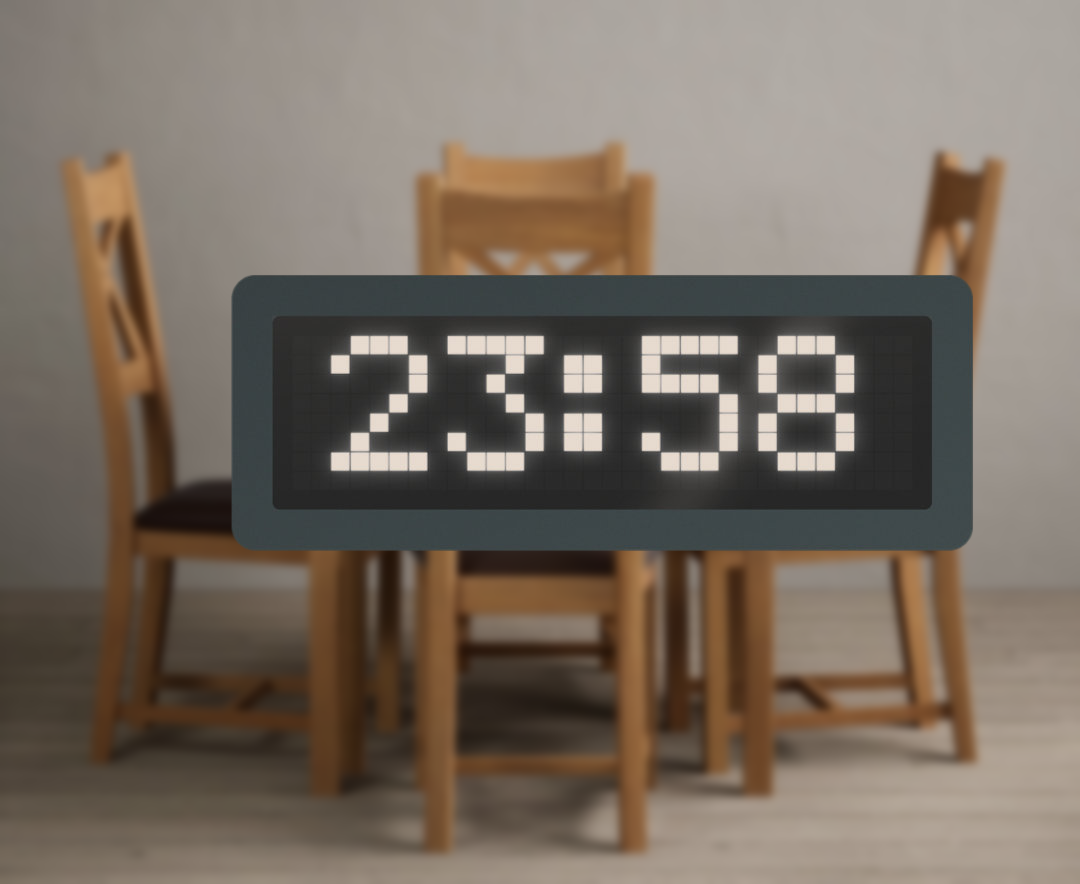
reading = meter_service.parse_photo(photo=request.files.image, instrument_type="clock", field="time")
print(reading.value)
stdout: 23:58
